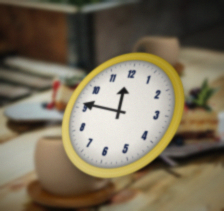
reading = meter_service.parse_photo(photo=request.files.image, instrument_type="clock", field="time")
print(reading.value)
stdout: 11:46
